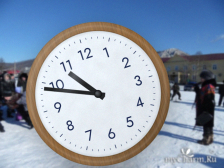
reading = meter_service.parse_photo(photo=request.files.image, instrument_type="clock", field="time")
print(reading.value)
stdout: 10:49
